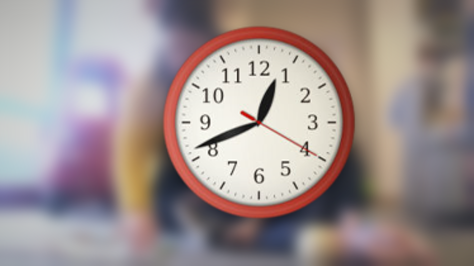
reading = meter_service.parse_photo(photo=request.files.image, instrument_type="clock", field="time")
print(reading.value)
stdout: 12:41:20
